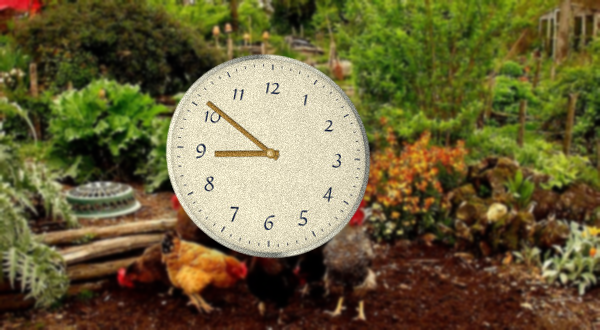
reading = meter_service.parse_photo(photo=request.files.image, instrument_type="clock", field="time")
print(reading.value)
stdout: 8:51
